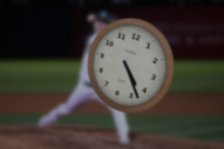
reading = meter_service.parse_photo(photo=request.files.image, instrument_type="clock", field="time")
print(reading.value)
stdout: 4:23
